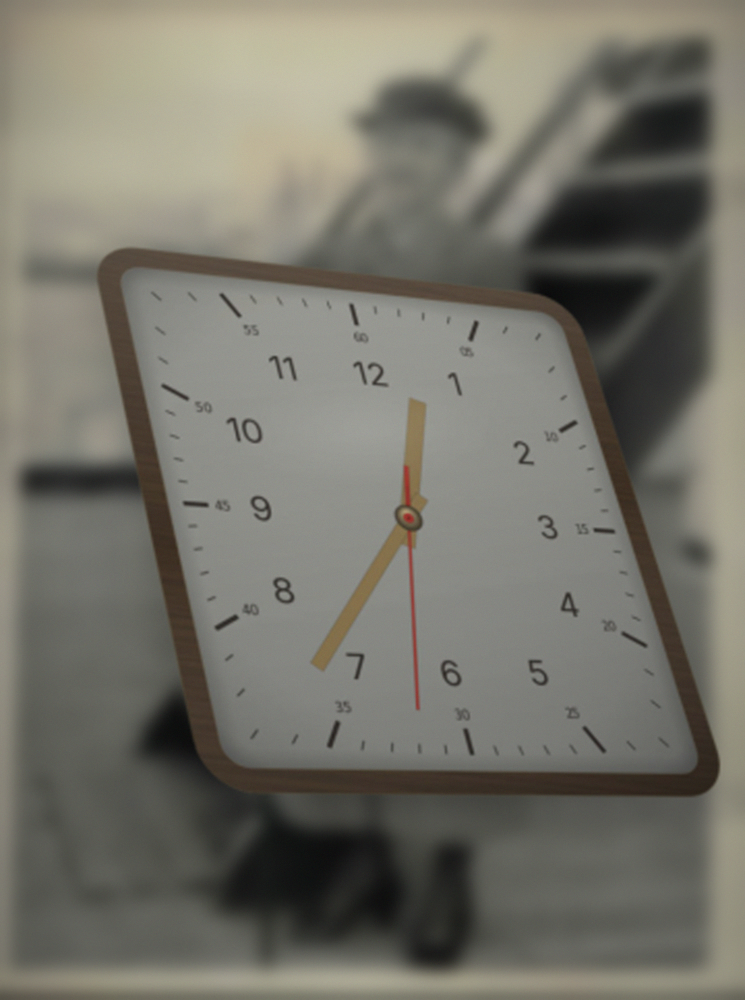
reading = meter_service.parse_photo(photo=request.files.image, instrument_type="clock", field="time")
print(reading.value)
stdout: 12:36:32
